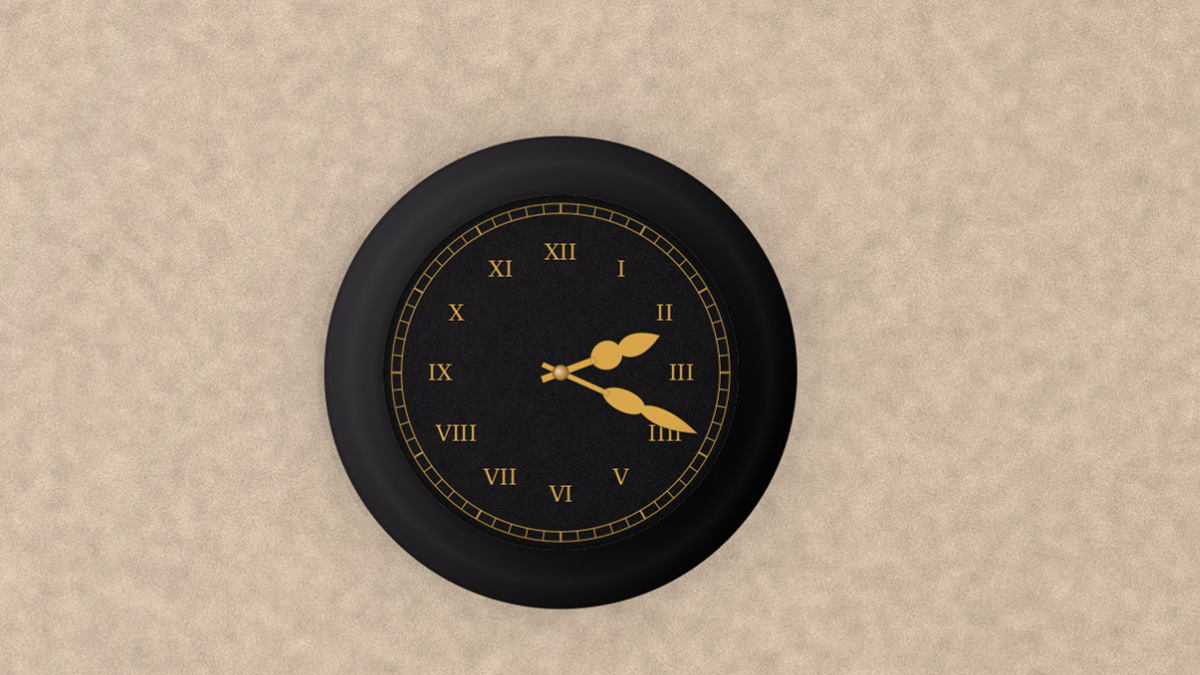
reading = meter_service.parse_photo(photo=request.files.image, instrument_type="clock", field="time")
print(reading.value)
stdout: 2:19
